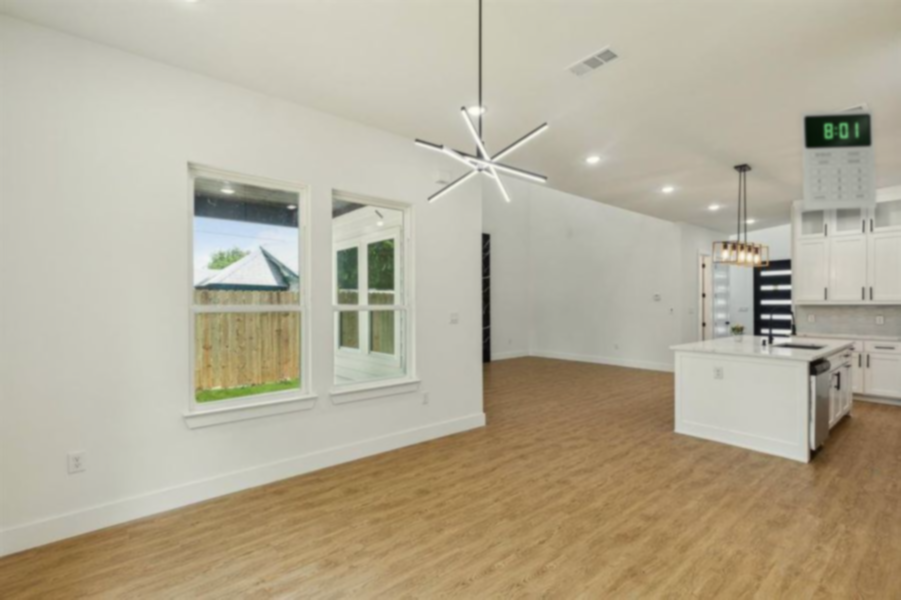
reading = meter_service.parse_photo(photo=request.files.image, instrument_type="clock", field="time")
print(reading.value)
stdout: 8:01
